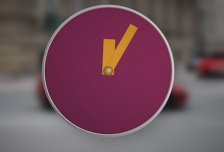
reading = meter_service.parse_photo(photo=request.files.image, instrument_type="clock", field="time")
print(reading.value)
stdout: 12:05
